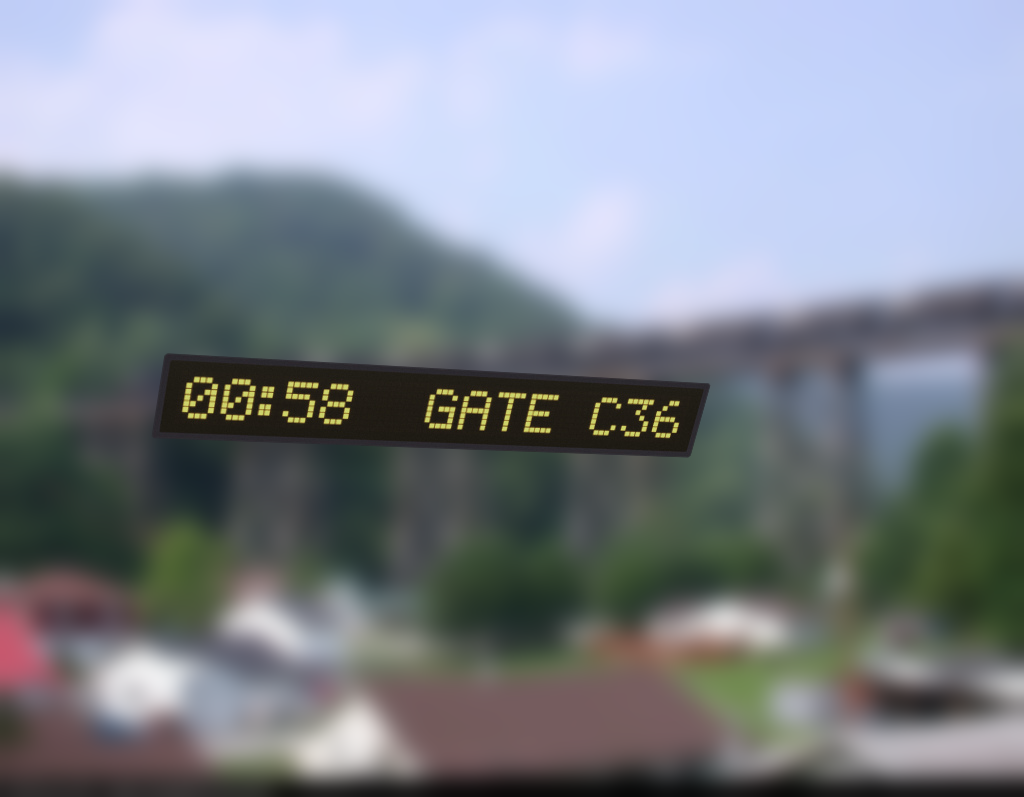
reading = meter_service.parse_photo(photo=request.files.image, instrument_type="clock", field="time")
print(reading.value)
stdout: 0:58
